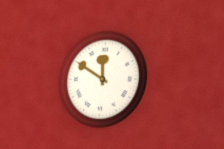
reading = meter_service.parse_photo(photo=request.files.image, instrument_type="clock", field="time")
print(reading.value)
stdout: 11:50
